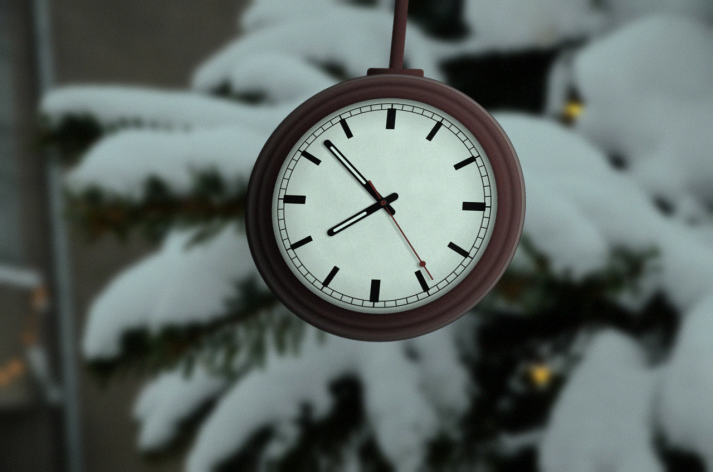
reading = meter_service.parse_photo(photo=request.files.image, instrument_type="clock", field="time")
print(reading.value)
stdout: 7:52:24
